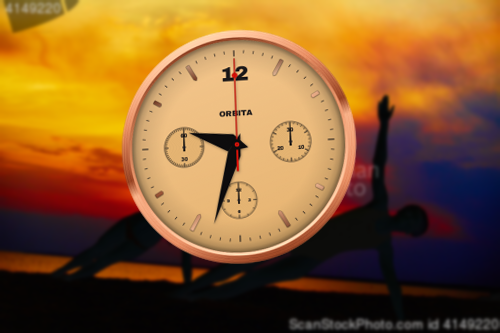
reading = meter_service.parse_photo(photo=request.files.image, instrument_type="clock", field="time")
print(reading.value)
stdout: 9:33
